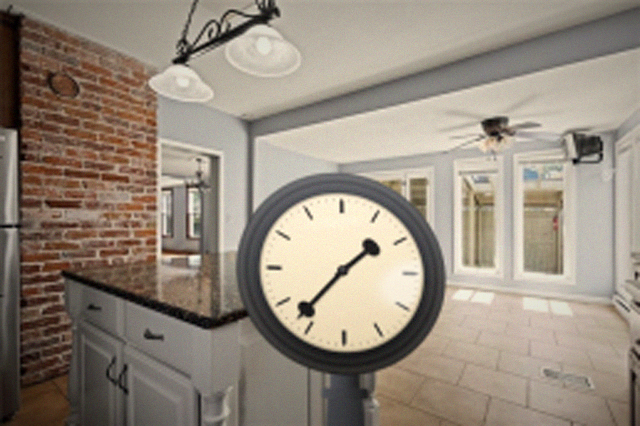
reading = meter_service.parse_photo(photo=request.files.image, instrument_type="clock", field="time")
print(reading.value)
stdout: 1:37
